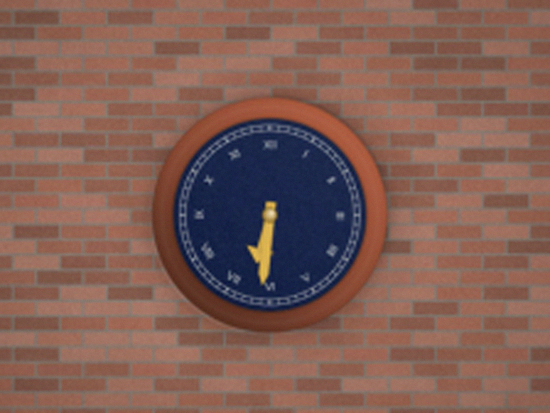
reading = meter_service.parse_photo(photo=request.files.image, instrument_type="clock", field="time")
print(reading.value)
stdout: 6:31
